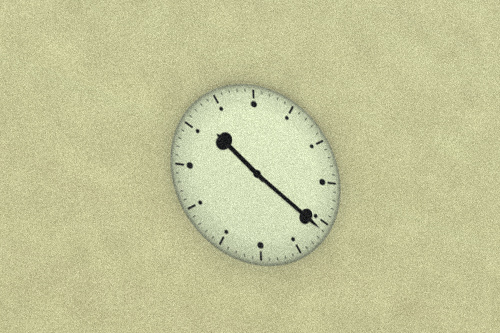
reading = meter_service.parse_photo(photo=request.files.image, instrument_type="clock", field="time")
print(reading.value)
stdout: 10:21
